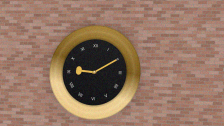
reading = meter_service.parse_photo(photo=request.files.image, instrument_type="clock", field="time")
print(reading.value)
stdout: 9:10
